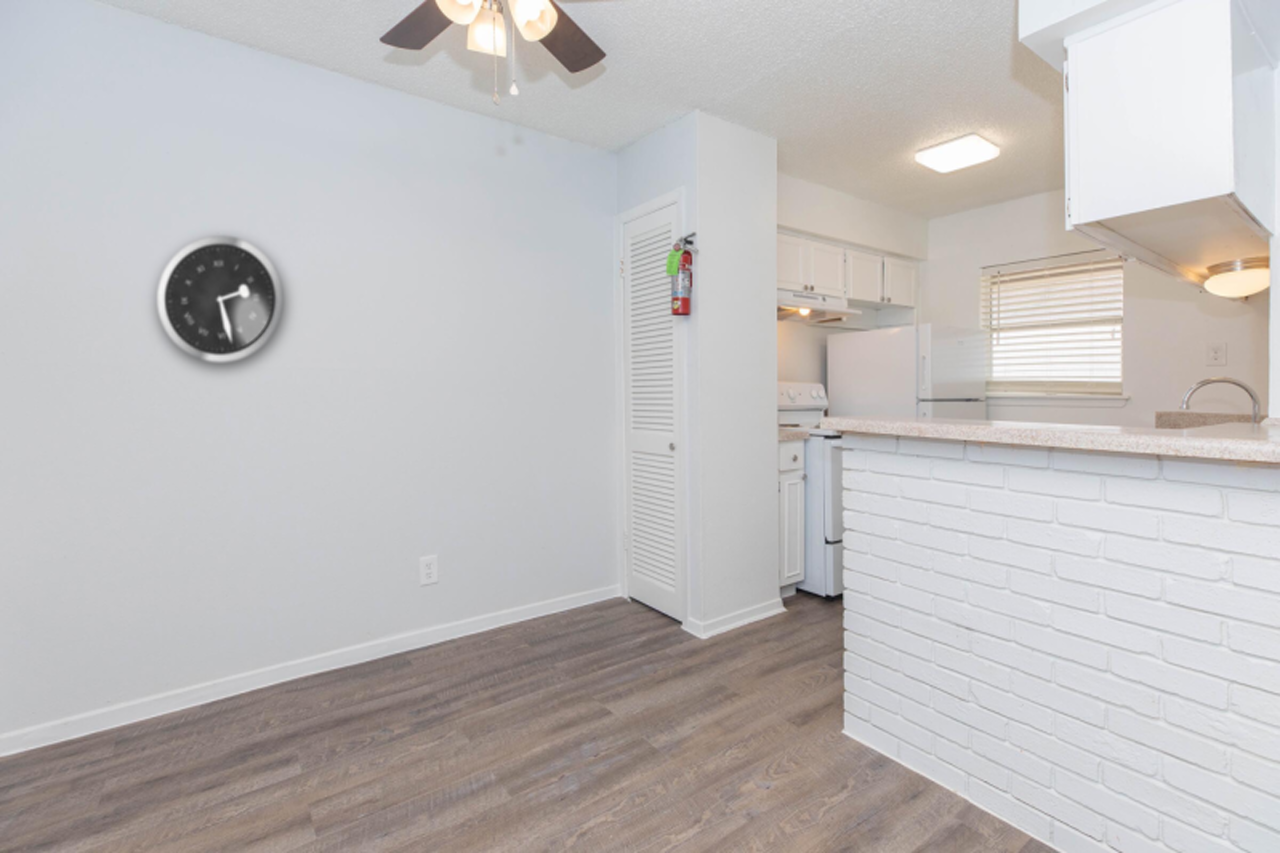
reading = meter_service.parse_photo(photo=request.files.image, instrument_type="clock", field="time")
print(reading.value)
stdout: 2:28
